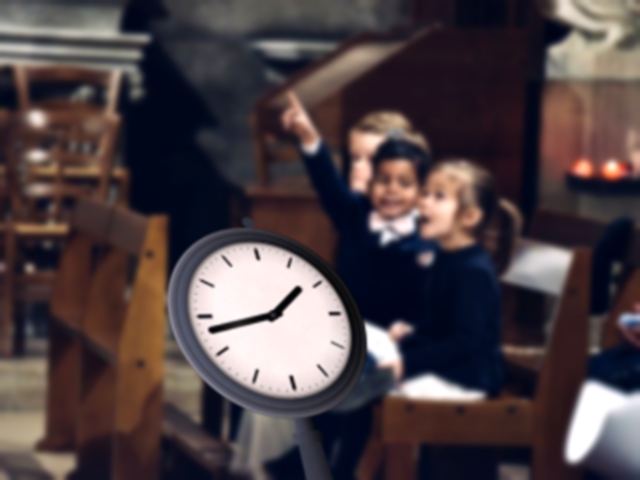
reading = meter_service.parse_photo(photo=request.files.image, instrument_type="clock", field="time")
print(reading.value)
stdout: 1:43
